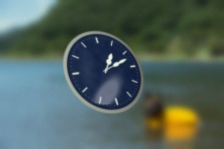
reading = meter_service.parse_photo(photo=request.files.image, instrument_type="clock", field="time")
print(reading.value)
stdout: 1:12
